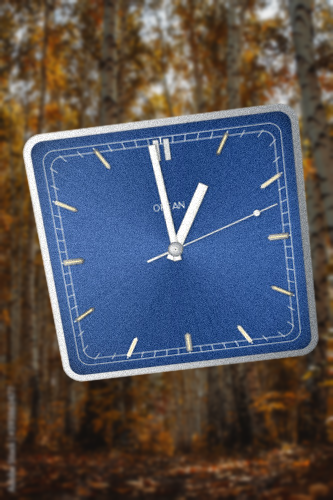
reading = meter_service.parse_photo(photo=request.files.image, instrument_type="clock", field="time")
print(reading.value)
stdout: 12:59:12
